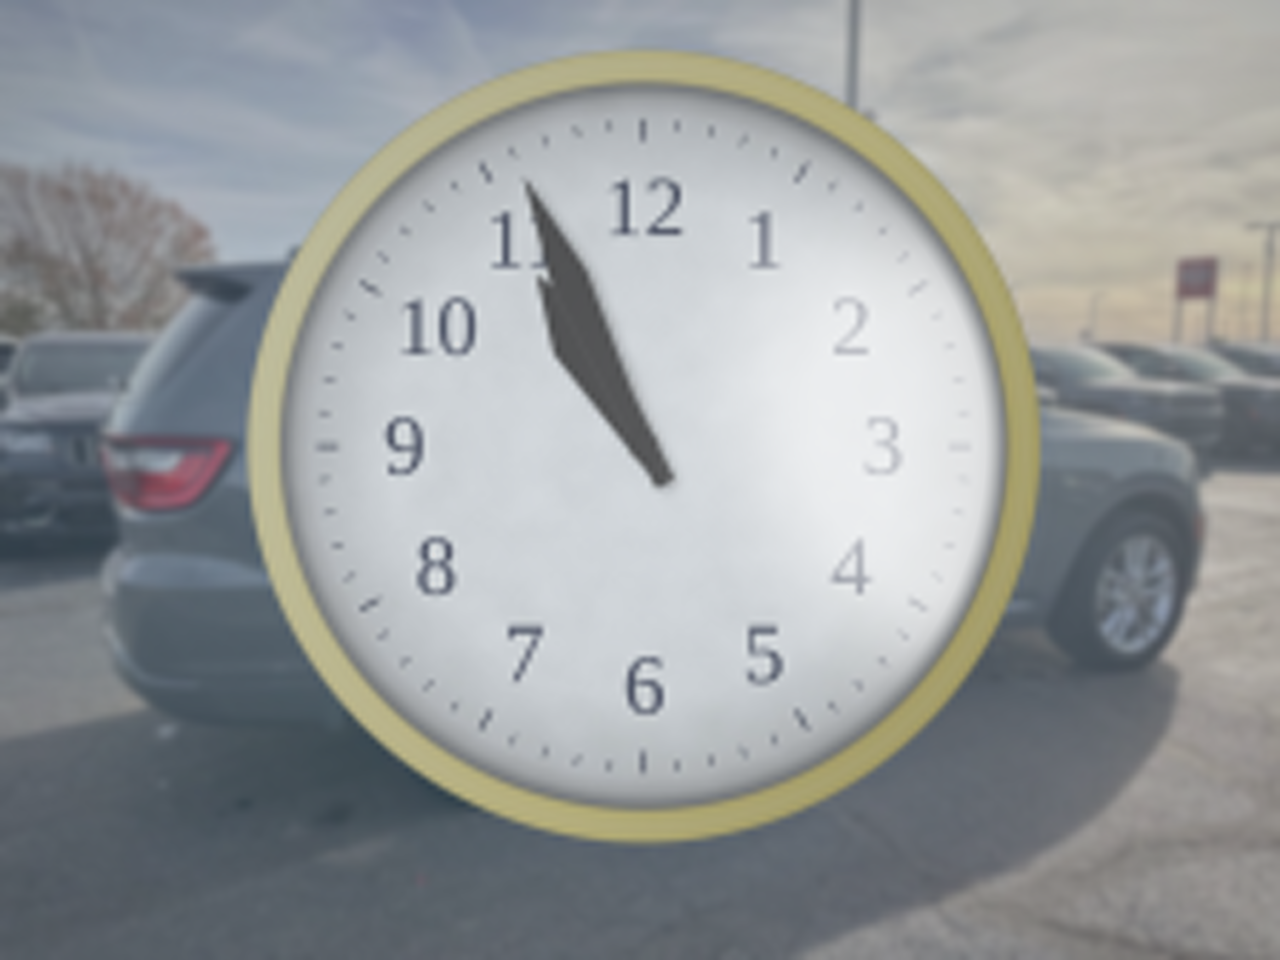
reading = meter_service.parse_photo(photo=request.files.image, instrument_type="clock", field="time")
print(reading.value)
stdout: 10:56
